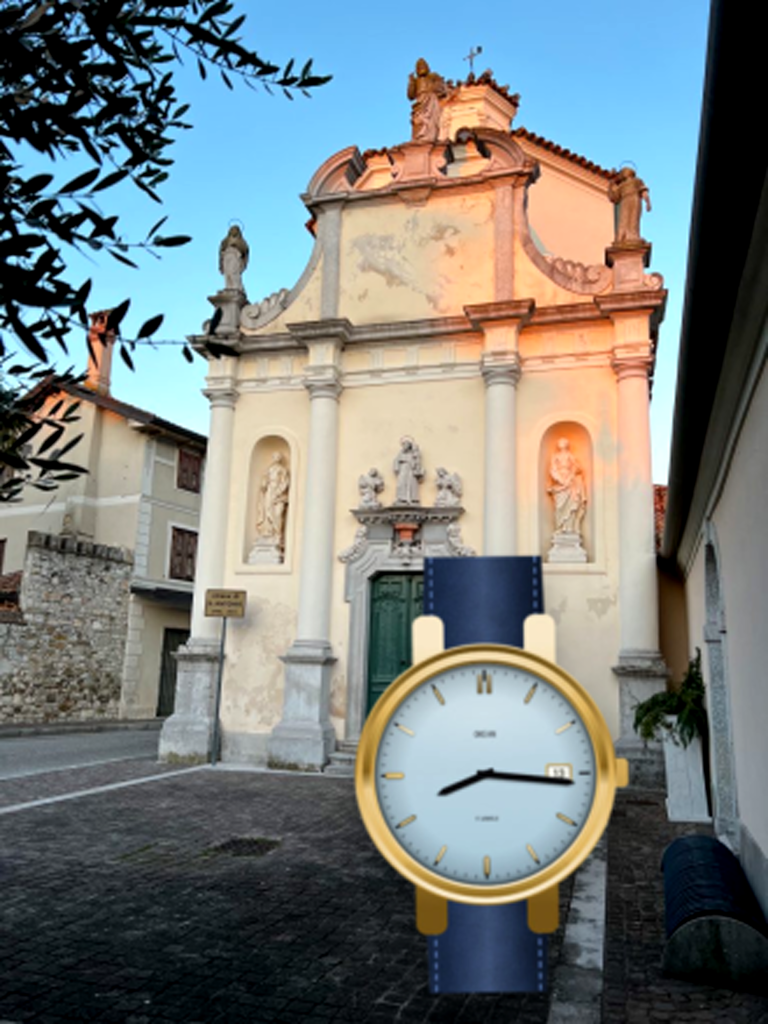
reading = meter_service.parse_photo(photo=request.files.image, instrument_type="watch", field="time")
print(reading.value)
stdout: 8:16
